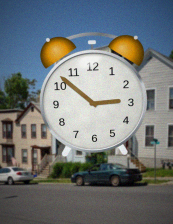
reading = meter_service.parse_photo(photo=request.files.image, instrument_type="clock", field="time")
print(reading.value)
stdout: 2:52
